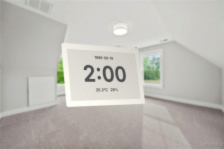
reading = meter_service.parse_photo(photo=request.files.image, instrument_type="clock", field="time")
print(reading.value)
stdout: 2:00
